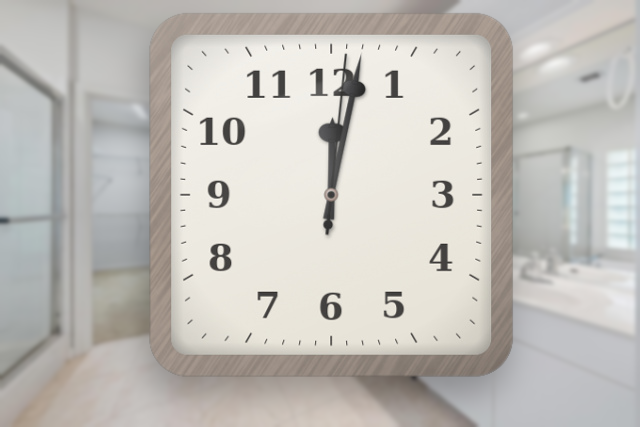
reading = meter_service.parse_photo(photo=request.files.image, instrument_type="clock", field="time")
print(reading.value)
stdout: 12:02:01
